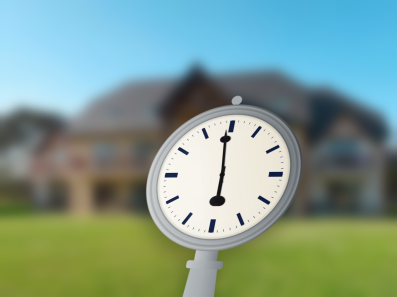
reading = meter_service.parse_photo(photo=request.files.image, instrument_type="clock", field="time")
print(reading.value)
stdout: 5:59
